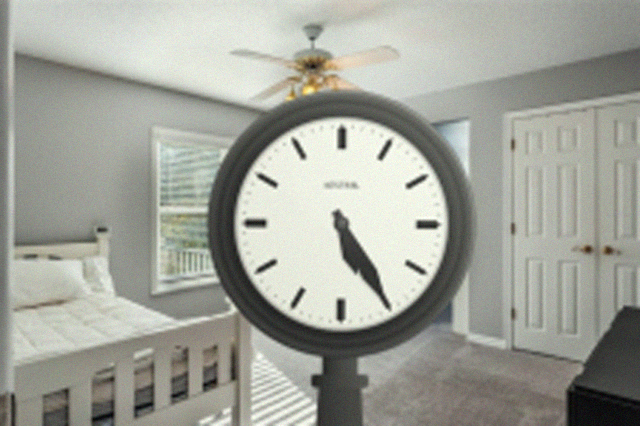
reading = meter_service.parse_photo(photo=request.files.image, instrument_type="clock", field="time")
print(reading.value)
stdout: 5:25
